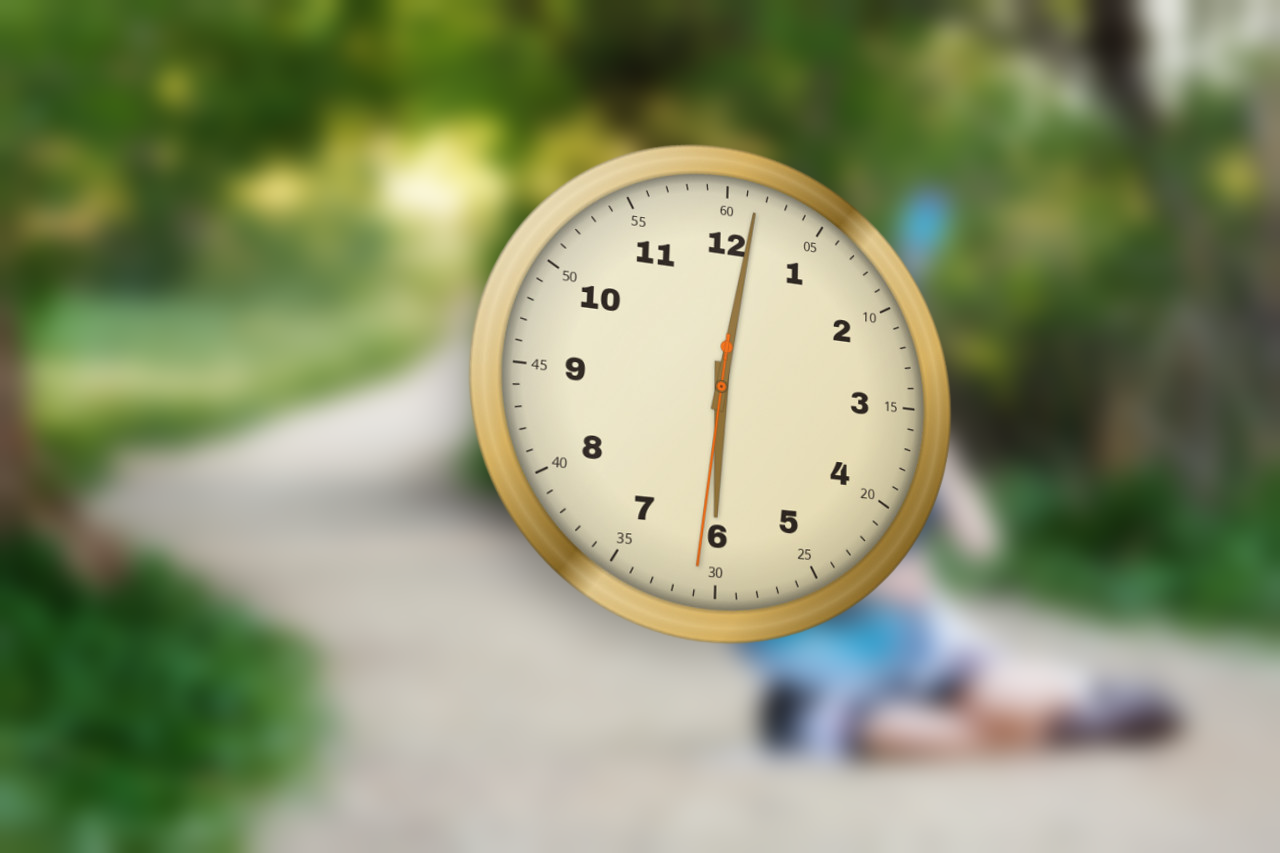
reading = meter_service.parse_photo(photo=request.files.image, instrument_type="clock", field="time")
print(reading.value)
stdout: 6:01:31
